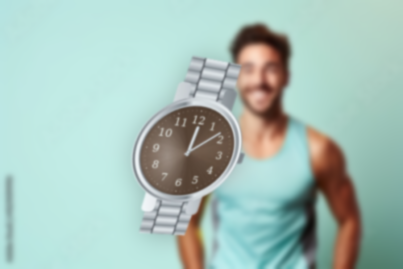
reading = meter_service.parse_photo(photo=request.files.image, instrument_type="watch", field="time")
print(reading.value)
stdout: 12:08
